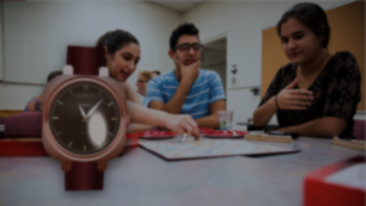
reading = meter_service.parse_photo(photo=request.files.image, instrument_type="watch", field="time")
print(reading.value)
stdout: 11:07
